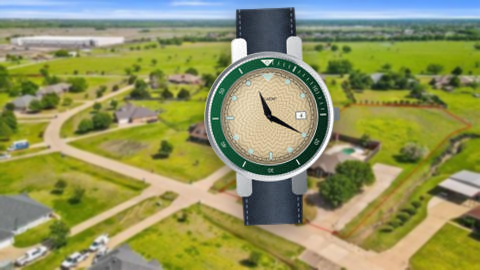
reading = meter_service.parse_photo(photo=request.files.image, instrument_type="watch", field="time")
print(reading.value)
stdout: 11:20
